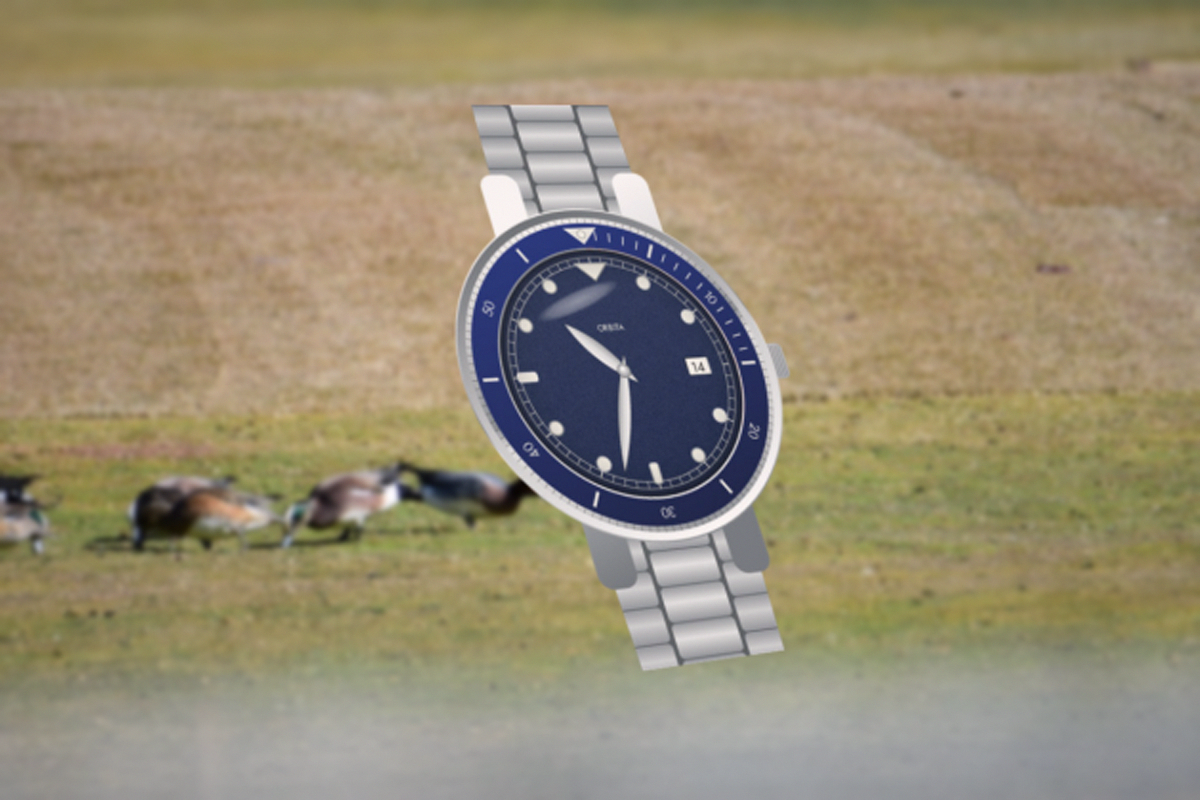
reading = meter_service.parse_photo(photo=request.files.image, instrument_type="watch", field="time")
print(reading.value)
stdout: 10:33
